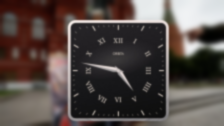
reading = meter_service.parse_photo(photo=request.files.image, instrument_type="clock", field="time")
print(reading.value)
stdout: 4:47
